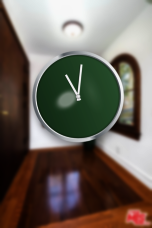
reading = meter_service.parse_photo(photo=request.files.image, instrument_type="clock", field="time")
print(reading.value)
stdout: 11:01
